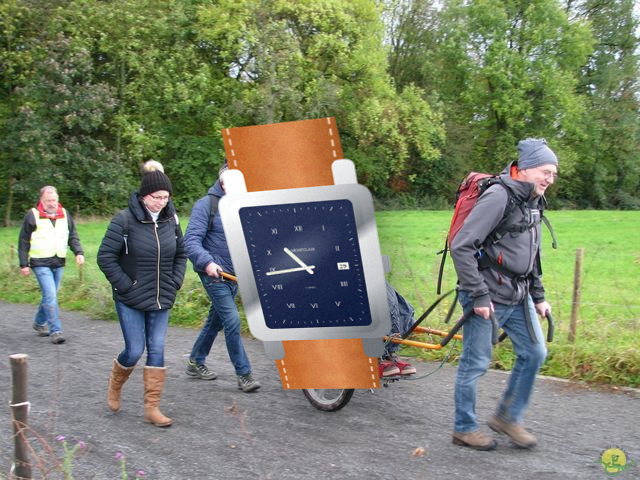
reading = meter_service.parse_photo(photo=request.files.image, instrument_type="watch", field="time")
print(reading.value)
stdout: 10:44
